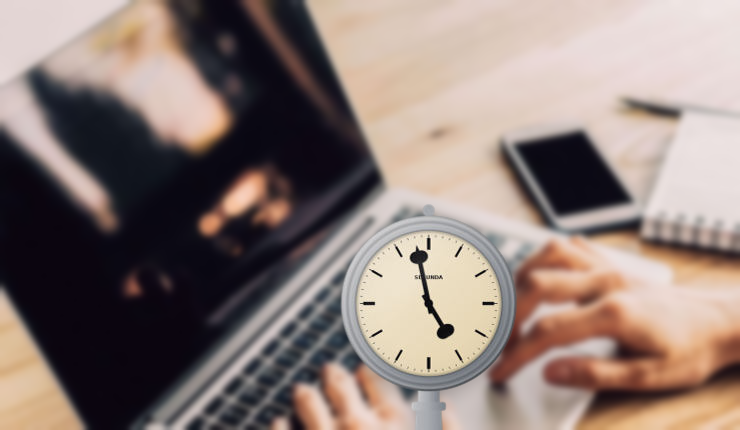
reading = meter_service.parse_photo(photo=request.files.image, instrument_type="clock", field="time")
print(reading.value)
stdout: 4:58
